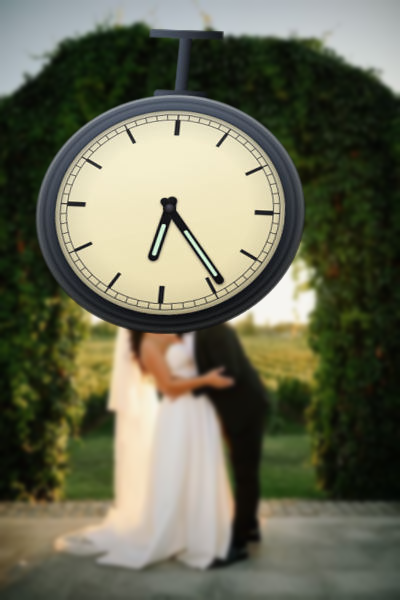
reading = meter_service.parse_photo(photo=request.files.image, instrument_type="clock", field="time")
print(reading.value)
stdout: 6:24
